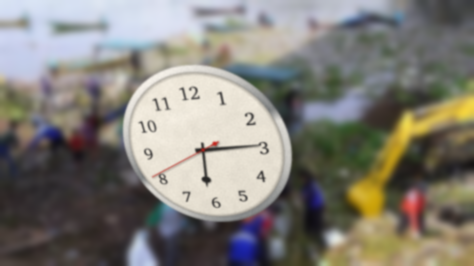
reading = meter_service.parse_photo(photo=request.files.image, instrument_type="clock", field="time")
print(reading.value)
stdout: 6:14:41
